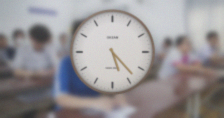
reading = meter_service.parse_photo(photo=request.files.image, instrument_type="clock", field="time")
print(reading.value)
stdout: 5:23
